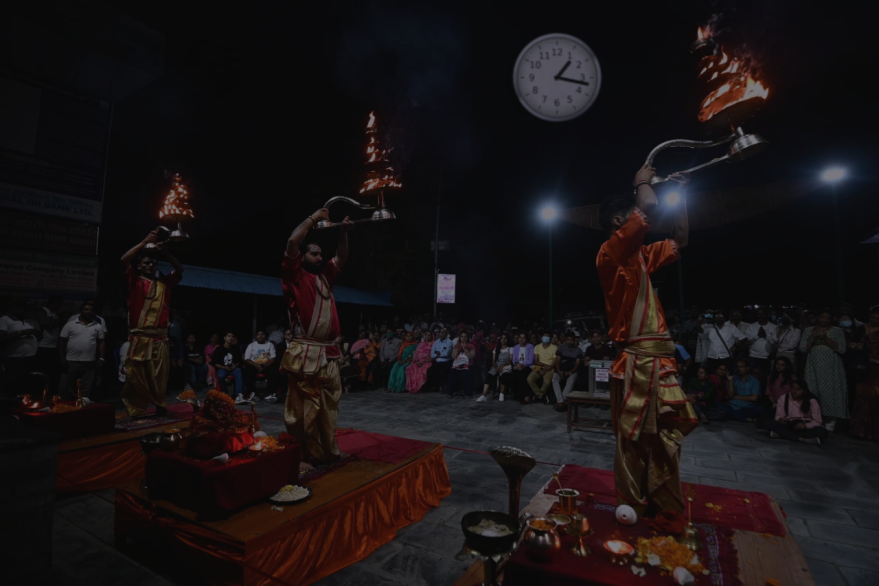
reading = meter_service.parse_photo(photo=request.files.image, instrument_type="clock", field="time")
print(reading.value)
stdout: 1:17
